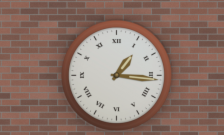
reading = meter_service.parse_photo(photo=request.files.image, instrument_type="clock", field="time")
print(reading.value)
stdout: 1:16
